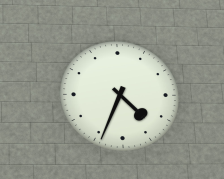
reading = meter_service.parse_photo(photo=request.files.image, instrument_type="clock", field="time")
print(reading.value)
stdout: 4:34
